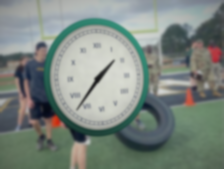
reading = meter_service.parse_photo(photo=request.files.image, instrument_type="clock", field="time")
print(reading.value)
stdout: 1:37
